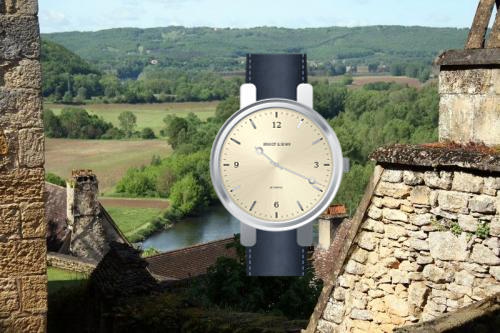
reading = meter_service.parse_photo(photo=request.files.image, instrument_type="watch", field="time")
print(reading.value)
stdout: 10:19
